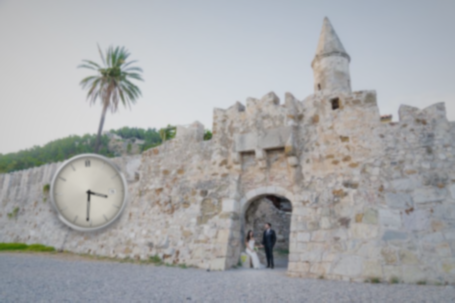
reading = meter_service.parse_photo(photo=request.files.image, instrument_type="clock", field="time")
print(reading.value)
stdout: 3:31
